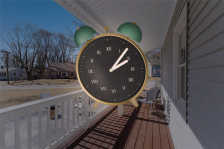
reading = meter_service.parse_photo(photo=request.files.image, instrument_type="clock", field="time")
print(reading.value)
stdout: 2:07
